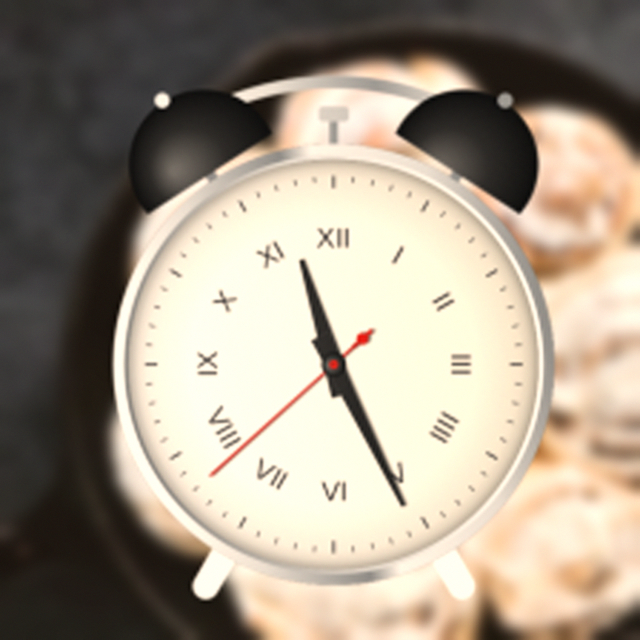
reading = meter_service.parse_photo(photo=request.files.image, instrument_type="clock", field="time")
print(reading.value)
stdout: 11:25:38
